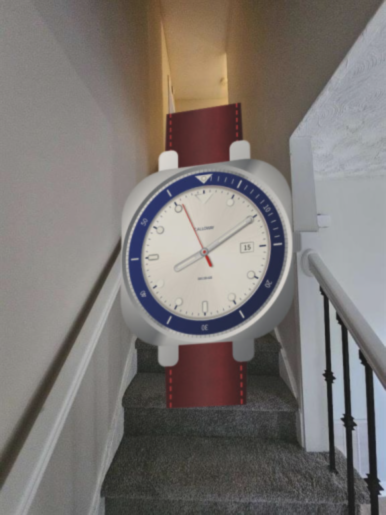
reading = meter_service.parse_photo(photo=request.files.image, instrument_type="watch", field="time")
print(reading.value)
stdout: 8:09:56
